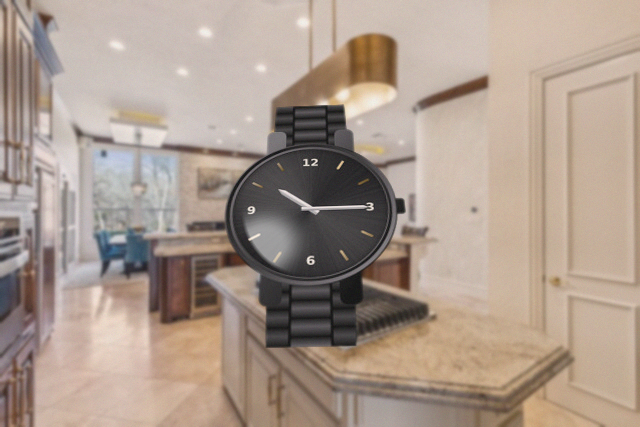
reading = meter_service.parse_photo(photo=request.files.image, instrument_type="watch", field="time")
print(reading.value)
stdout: 10:15
